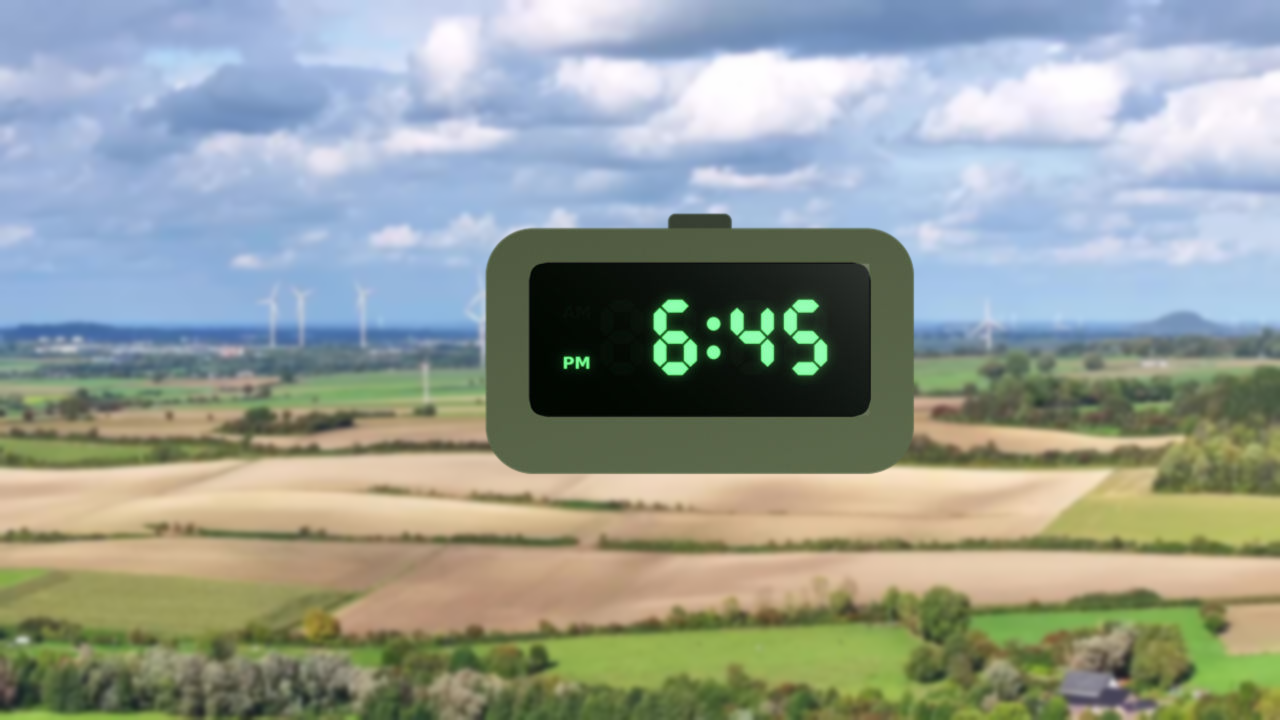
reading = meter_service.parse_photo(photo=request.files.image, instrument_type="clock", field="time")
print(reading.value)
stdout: 6:45
